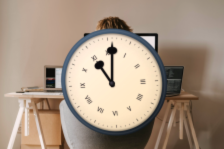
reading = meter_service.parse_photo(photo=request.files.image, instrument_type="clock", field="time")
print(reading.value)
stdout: 11:01
